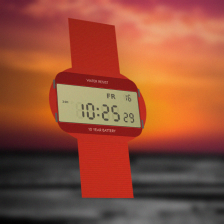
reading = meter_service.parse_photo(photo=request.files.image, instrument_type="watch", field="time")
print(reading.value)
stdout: 10:25:29
